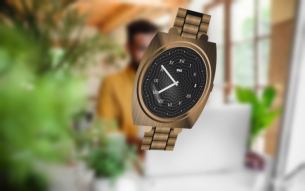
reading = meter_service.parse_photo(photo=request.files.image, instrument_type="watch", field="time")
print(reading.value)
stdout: 7:51
